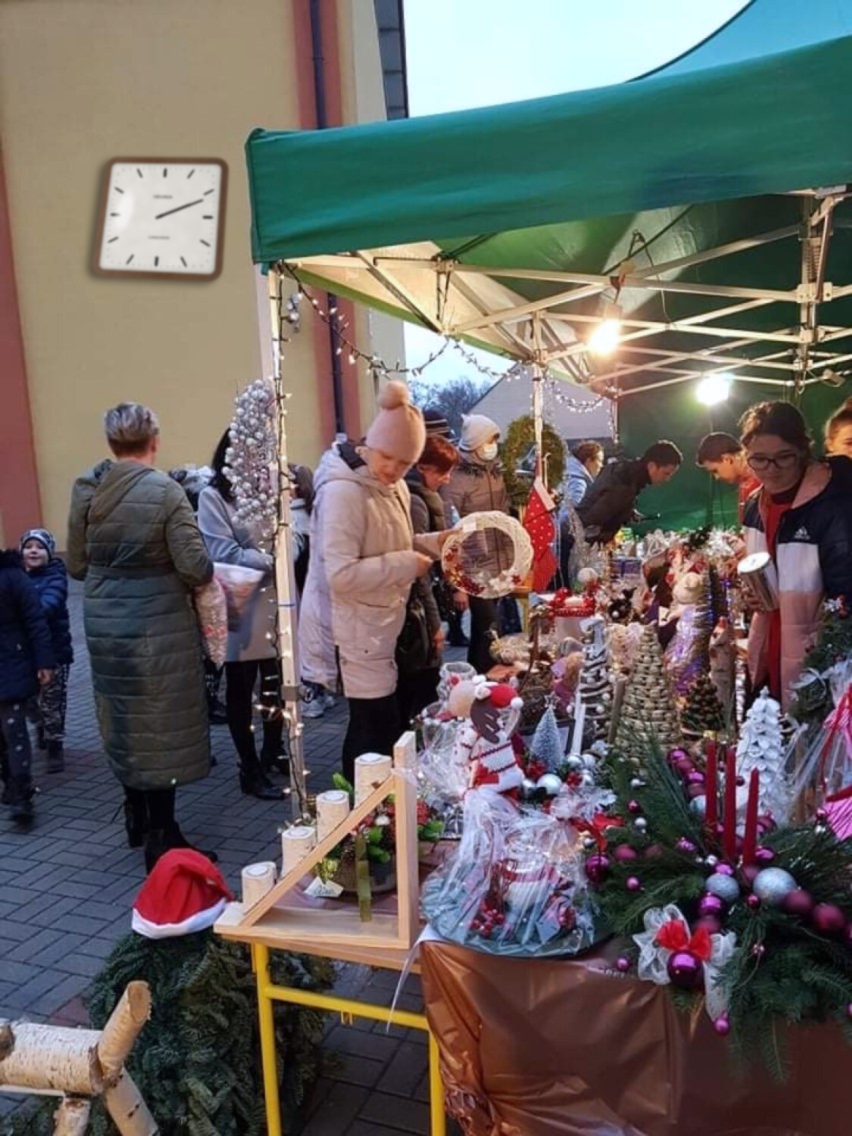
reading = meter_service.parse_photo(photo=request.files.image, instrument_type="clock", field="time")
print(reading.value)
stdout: 2:11
